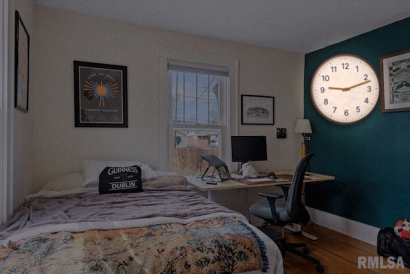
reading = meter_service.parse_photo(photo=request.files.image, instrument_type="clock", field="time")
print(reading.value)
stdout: 9:12
